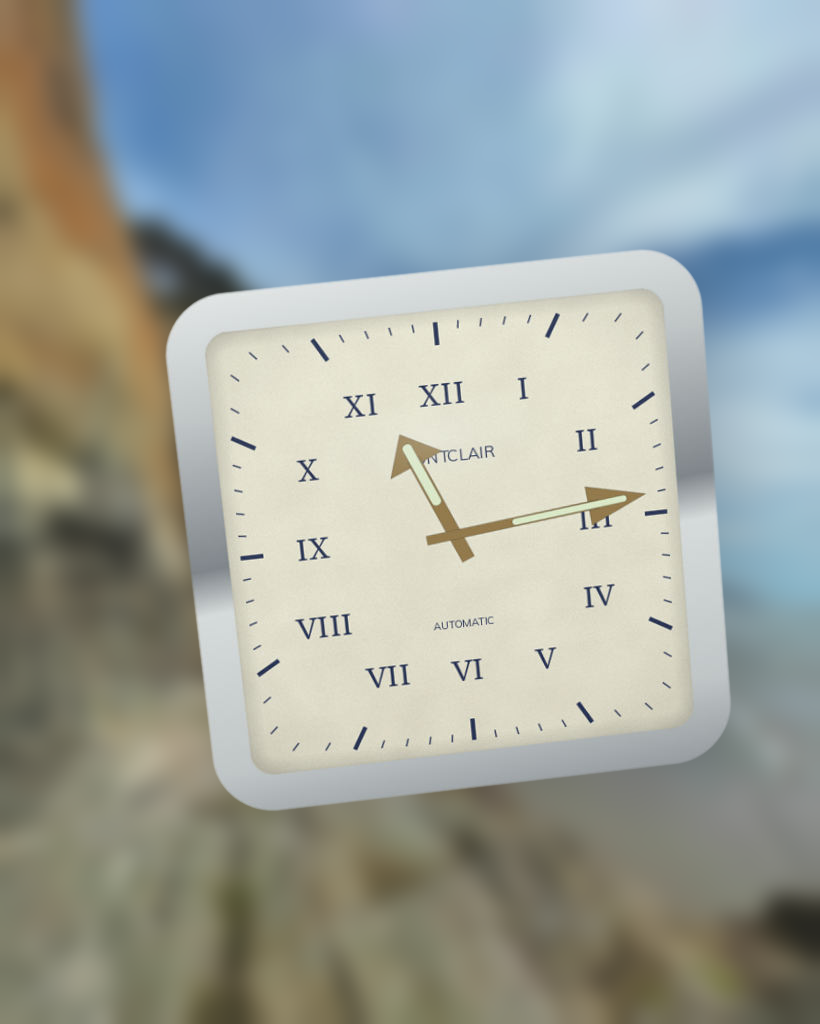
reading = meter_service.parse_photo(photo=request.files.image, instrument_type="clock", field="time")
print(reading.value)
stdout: 11:14
